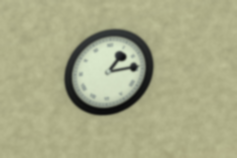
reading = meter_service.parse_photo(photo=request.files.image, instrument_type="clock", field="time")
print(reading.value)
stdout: 1:14
